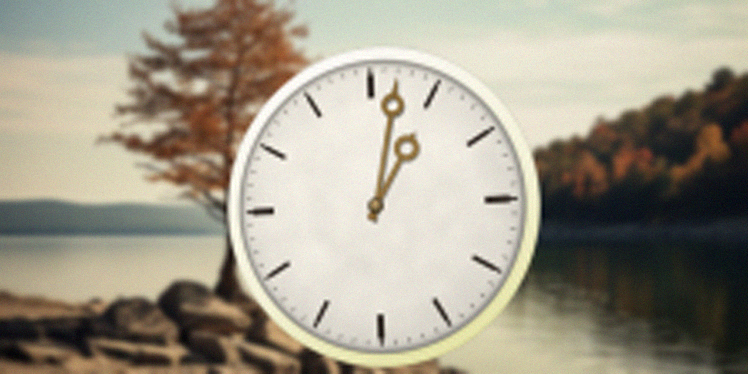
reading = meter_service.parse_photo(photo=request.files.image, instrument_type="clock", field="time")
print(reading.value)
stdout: 1:02
